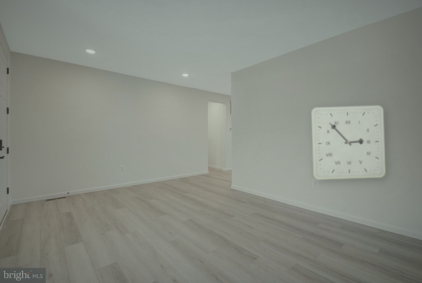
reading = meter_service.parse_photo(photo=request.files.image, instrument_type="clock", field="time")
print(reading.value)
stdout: 2:53
